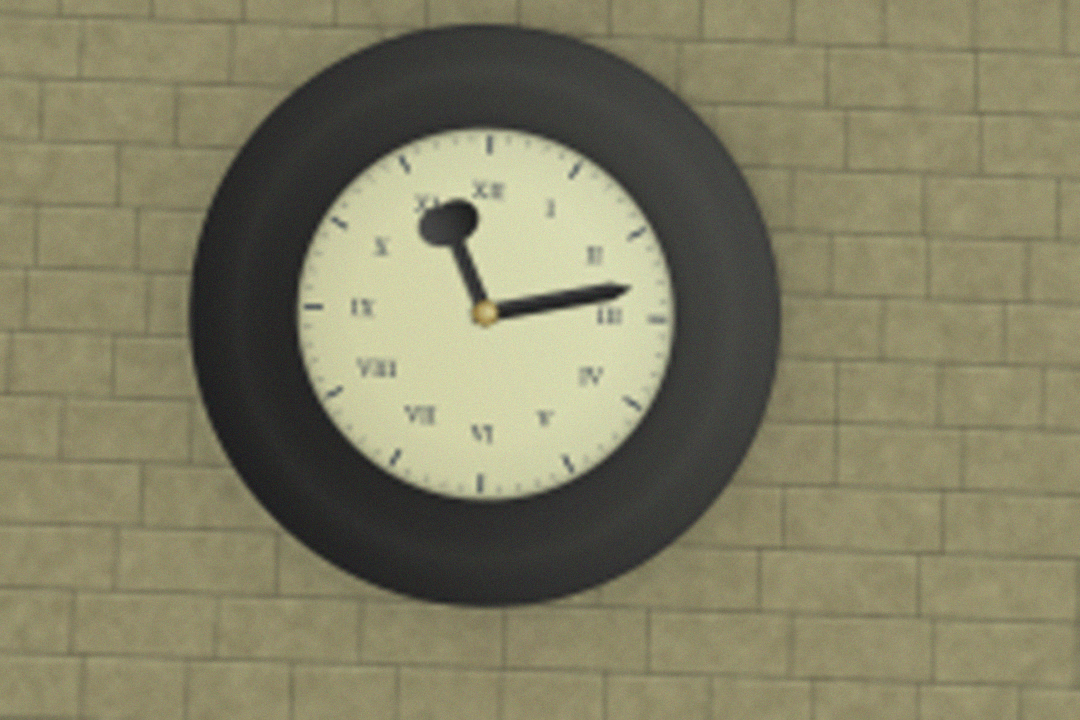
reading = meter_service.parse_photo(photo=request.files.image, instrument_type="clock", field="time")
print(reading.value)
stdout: 11:13
